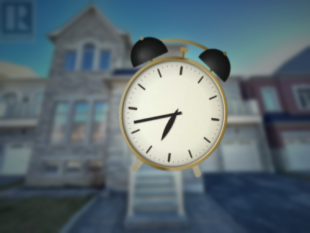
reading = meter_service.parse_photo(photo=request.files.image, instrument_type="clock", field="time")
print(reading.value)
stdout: 6:42
